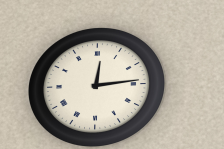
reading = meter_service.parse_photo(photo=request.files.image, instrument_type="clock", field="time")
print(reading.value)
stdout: 12:14
